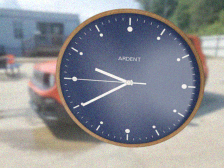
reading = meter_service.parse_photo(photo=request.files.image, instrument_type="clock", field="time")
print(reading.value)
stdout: 9:39:45
